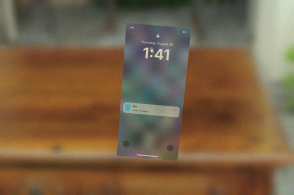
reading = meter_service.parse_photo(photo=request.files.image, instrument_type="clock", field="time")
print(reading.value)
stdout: 1:41
